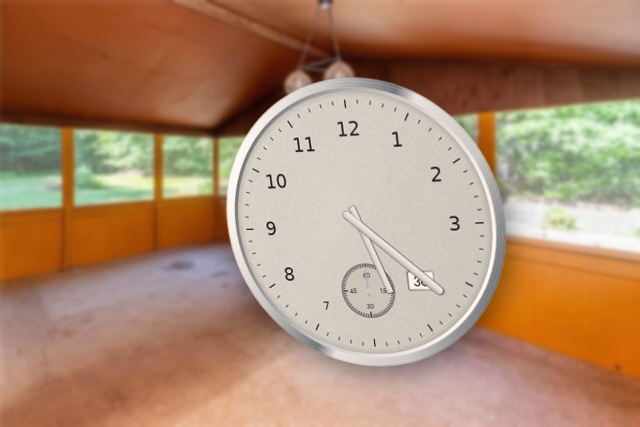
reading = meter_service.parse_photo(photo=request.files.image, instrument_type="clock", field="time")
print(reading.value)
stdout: 5:22
